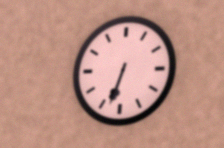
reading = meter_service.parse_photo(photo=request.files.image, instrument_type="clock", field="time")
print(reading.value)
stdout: 6:33
